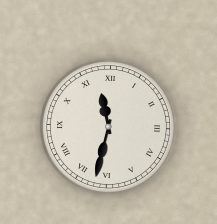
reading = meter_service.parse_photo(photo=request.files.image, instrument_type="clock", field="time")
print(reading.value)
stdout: 11:32
